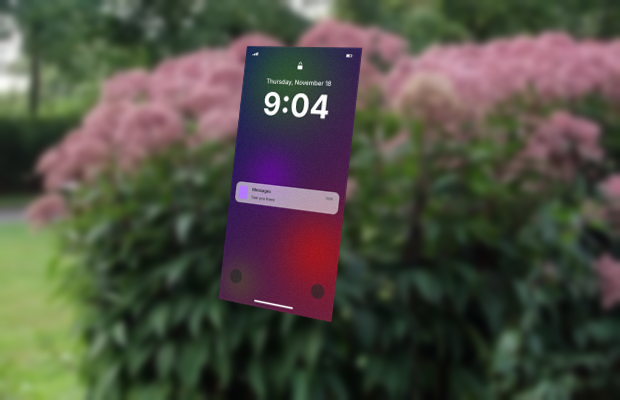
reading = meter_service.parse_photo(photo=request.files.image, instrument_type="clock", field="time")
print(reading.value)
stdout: 9:04
